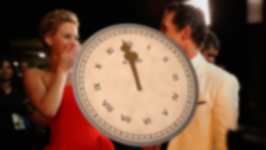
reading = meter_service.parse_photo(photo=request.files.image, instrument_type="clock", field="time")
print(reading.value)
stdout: 11:59
